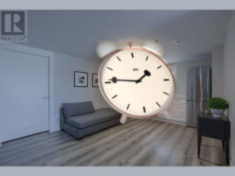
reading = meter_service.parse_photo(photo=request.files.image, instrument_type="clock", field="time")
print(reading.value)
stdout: 1:46
